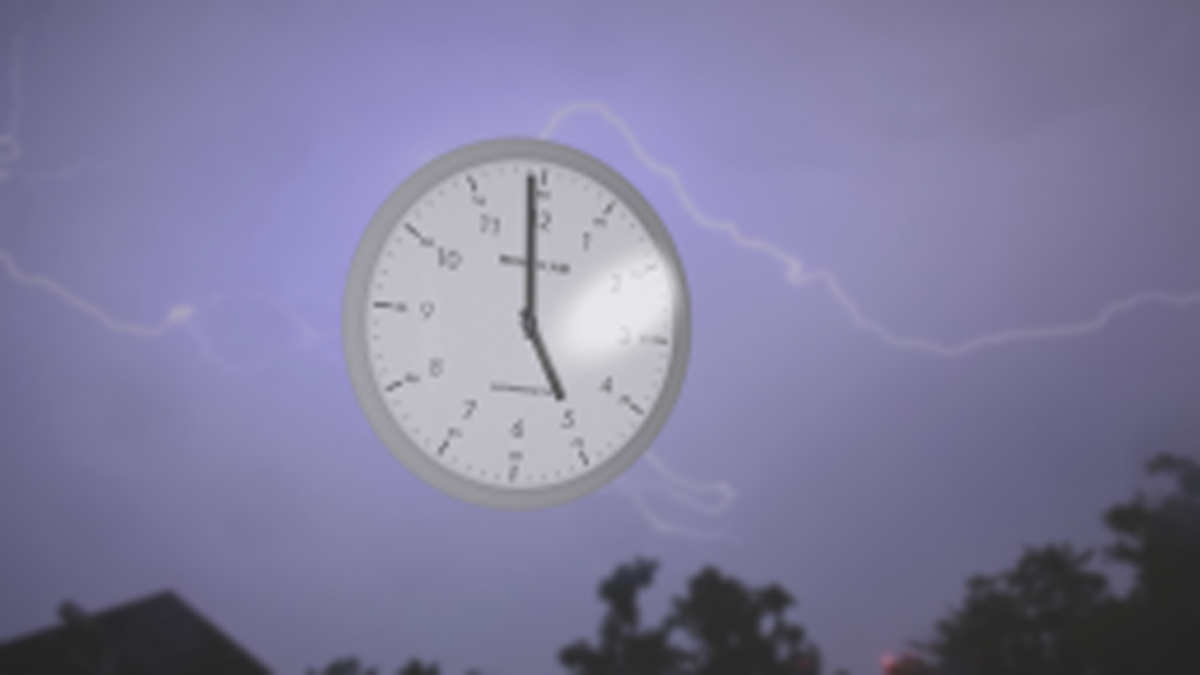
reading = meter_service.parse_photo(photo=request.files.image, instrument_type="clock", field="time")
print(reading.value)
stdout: 4:59
